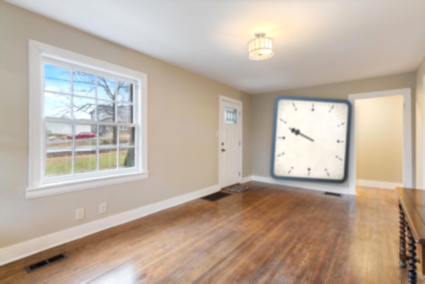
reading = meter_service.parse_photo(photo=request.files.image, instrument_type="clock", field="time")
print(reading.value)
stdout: 9:49
